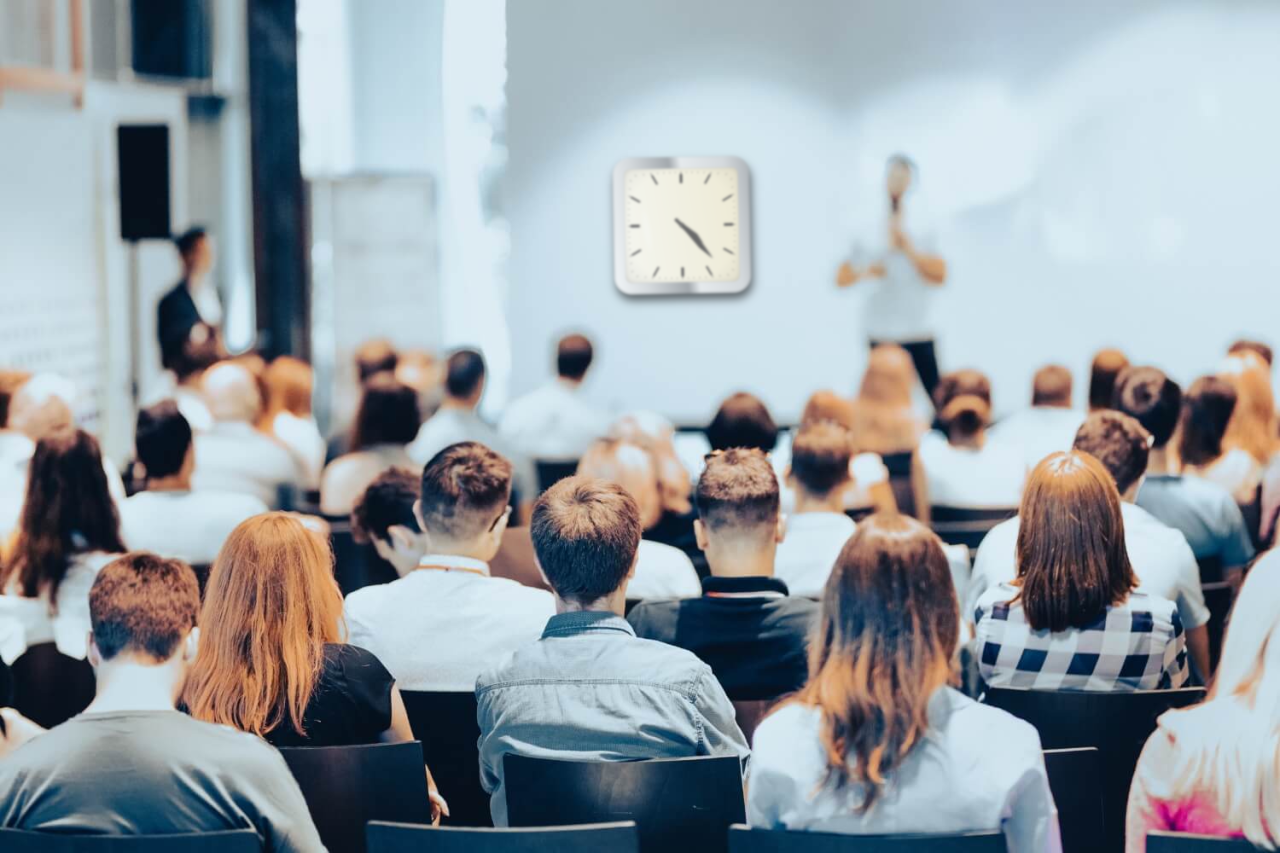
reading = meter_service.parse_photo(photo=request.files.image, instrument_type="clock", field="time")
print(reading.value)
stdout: 4:23
